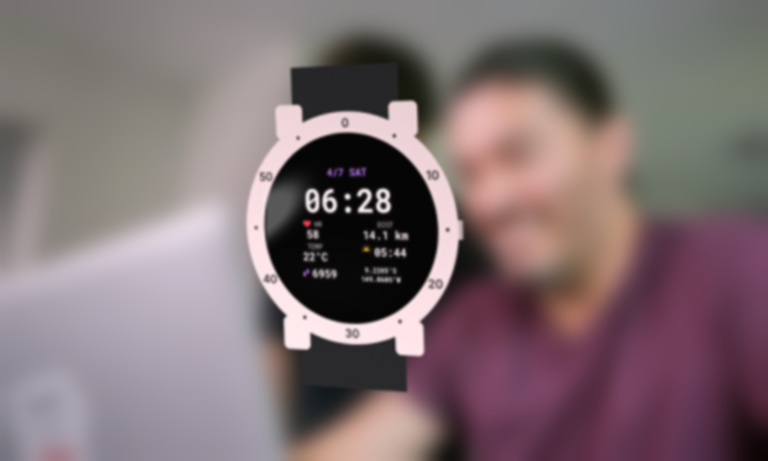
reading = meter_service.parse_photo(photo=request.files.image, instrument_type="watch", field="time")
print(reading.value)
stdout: 6:28
